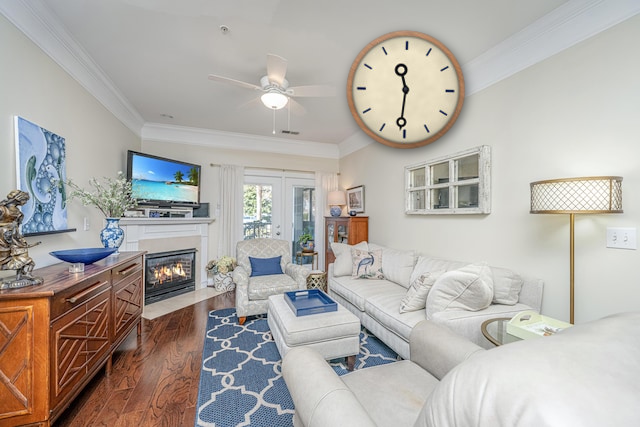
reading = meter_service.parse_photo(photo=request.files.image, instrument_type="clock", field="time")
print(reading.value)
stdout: 11:31
